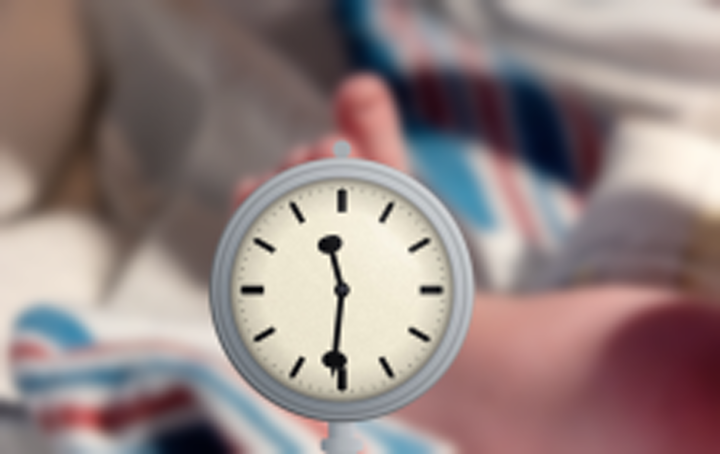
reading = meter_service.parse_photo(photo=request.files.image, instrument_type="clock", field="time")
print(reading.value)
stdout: 11:31
